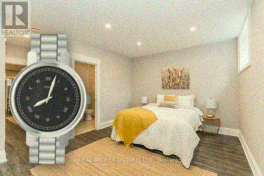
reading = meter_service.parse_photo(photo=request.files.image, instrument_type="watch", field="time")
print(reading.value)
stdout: 8:03
